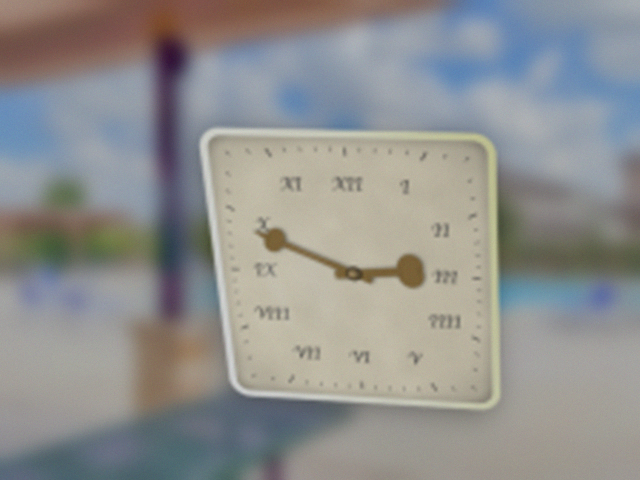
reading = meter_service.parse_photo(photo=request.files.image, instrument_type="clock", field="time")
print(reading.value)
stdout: 2:49
